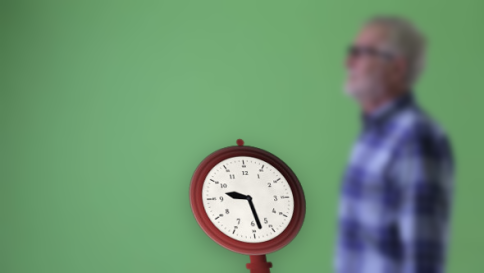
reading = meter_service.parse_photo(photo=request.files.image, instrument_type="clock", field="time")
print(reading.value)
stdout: 9:28
